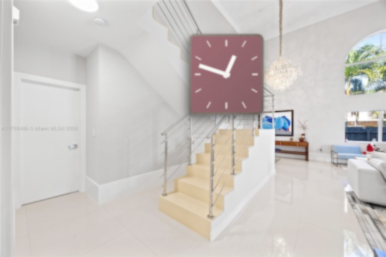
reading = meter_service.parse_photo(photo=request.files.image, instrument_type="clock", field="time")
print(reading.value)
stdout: 12:48
